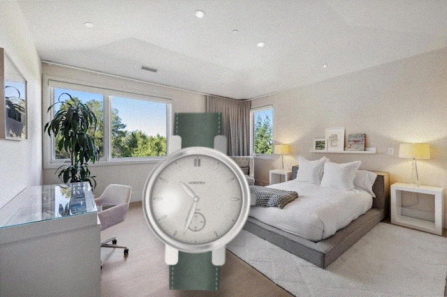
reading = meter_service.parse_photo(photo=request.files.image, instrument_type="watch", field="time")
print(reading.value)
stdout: 10:33
